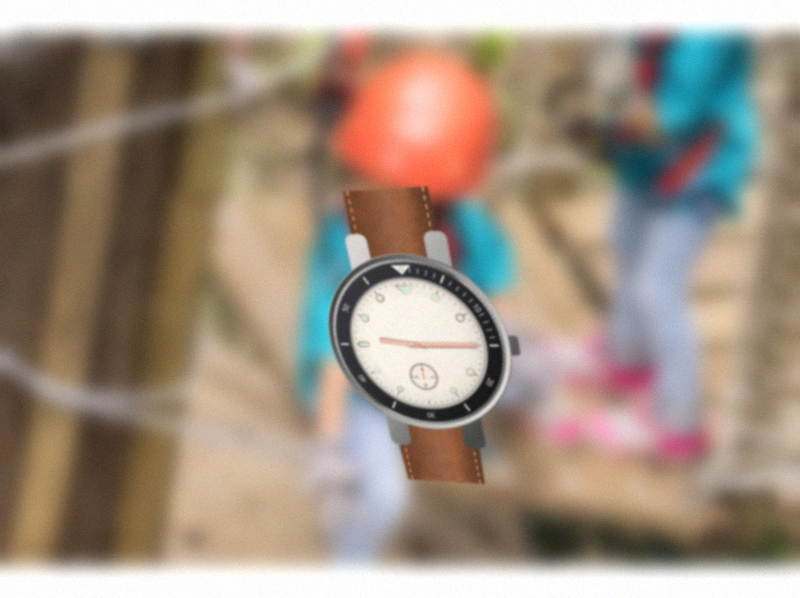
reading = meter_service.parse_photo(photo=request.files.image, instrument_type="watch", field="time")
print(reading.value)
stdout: 9:15
